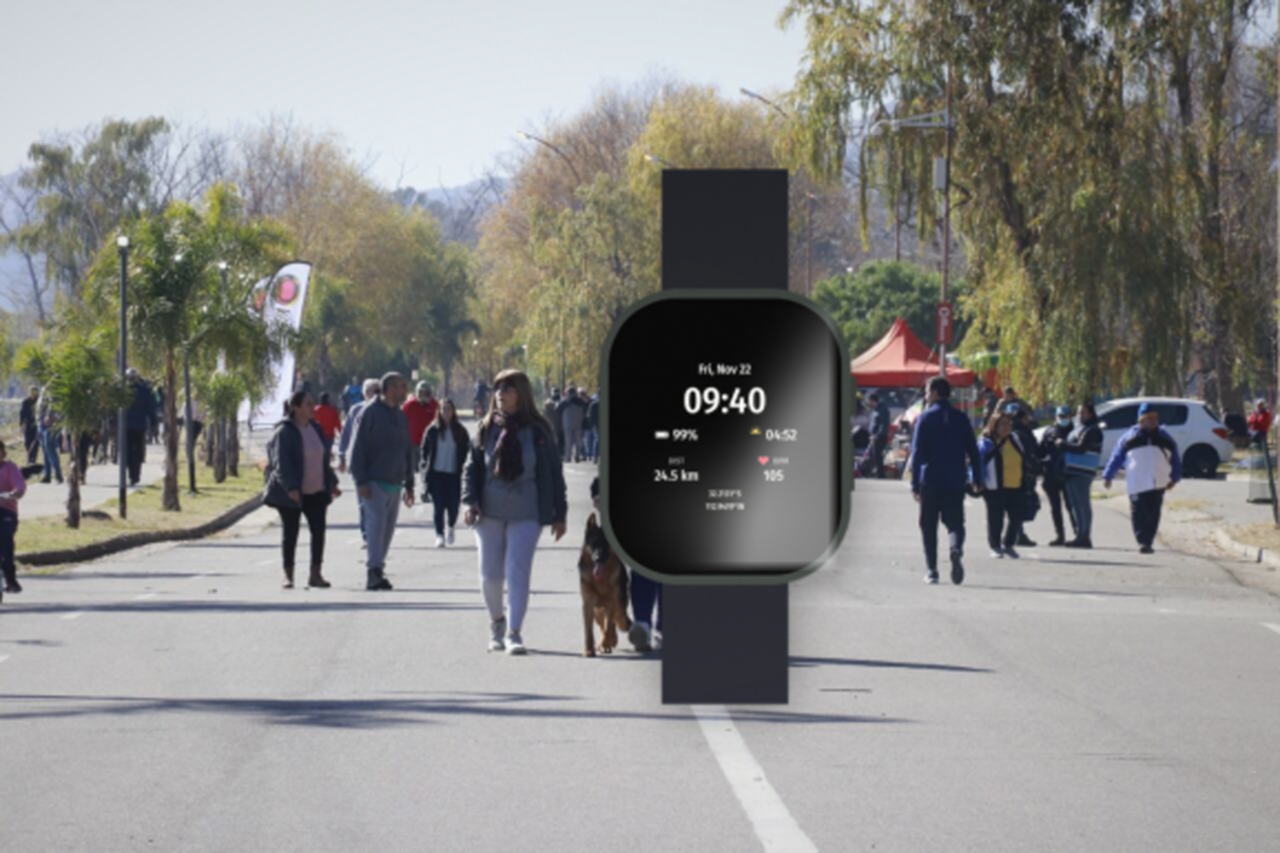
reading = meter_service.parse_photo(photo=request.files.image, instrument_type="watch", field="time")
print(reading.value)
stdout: 9:40
